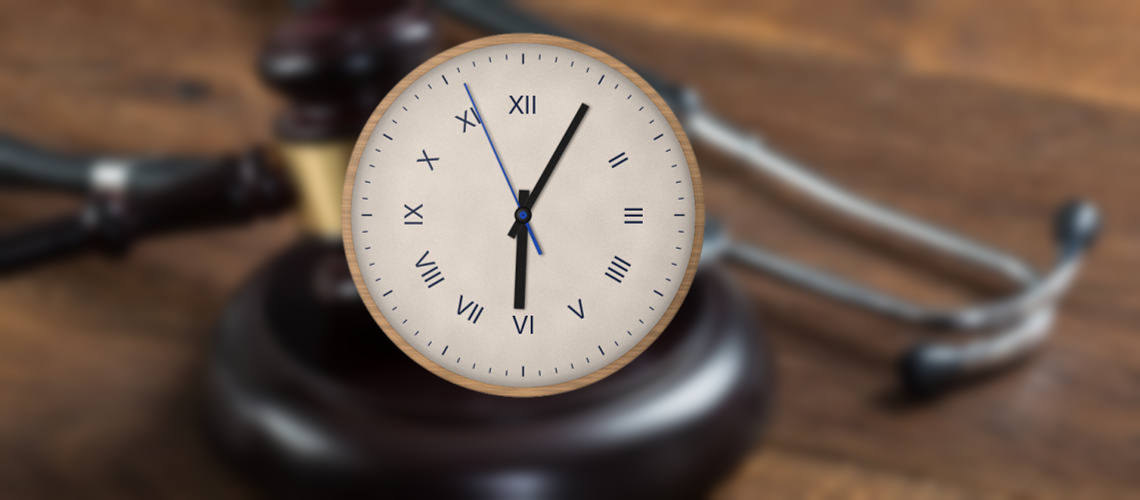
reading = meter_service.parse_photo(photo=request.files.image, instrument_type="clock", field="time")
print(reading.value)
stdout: 6:04:56
